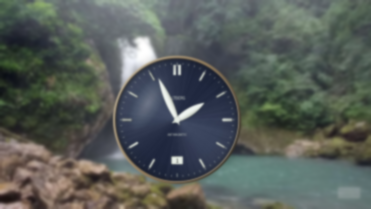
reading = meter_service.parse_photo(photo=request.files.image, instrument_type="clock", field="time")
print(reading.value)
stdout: 1:56
